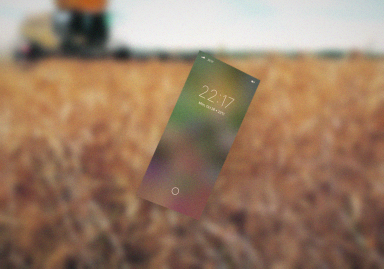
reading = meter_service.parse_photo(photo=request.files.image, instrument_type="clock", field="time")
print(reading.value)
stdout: 22:17
